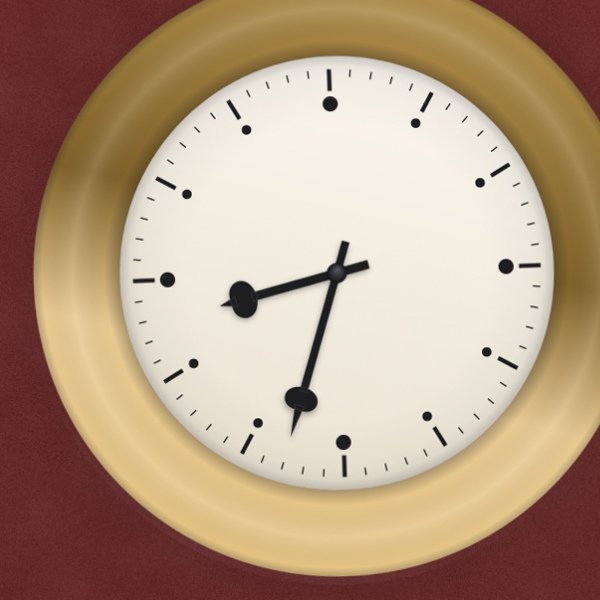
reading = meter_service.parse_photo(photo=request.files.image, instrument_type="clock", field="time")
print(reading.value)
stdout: 8:33
